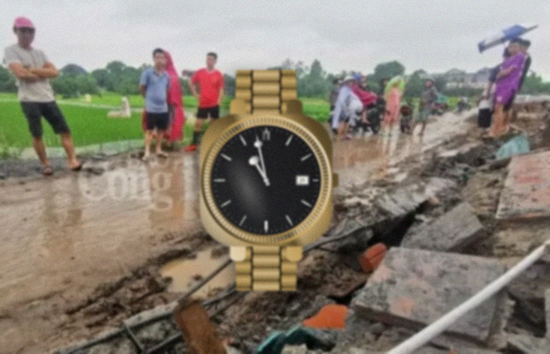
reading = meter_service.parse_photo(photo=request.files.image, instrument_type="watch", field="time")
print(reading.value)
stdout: 10:58
